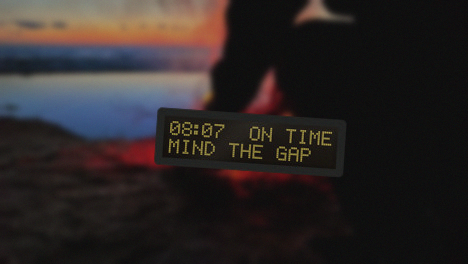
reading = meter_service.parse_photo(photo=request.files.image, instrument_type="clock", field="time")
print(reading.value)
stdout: 8:07
